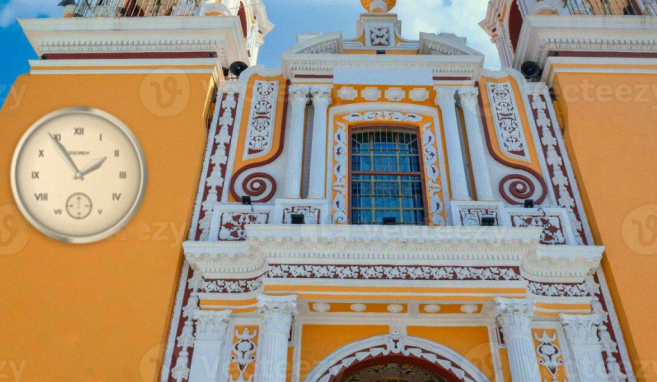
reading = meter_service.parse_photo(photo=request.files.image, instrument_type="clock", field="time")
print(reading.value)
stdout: 1:54
